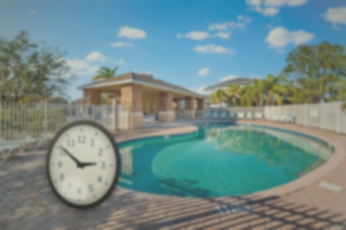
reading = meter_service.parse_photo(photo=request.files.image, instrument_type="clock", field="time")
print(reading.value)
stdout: 2:51
